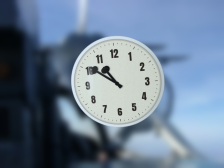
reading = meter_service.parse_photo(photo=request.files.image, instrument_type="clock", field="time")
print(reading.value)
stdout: 10:51
